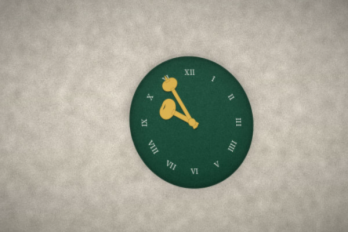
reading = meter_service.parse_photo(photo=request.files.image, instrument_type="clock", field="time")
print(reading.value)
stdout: 9:55
